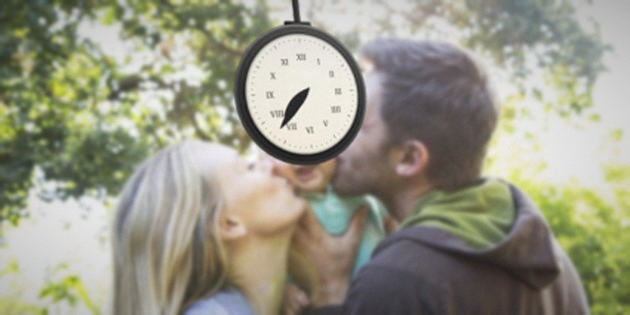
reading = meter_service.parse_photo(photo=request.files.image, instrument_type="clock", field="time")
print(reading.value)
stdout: 7:37
